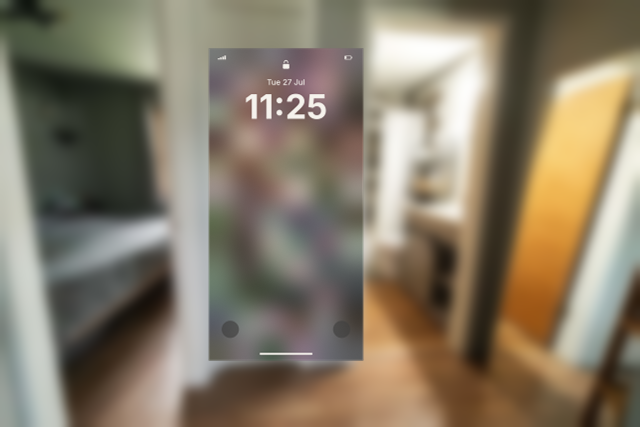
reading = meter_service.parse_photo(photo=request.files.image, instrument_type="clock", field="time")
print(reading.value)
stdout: 11:25
